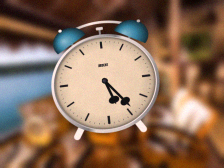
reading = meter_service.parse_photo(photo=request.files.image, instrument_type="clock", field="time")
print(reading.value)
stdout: 5:24
